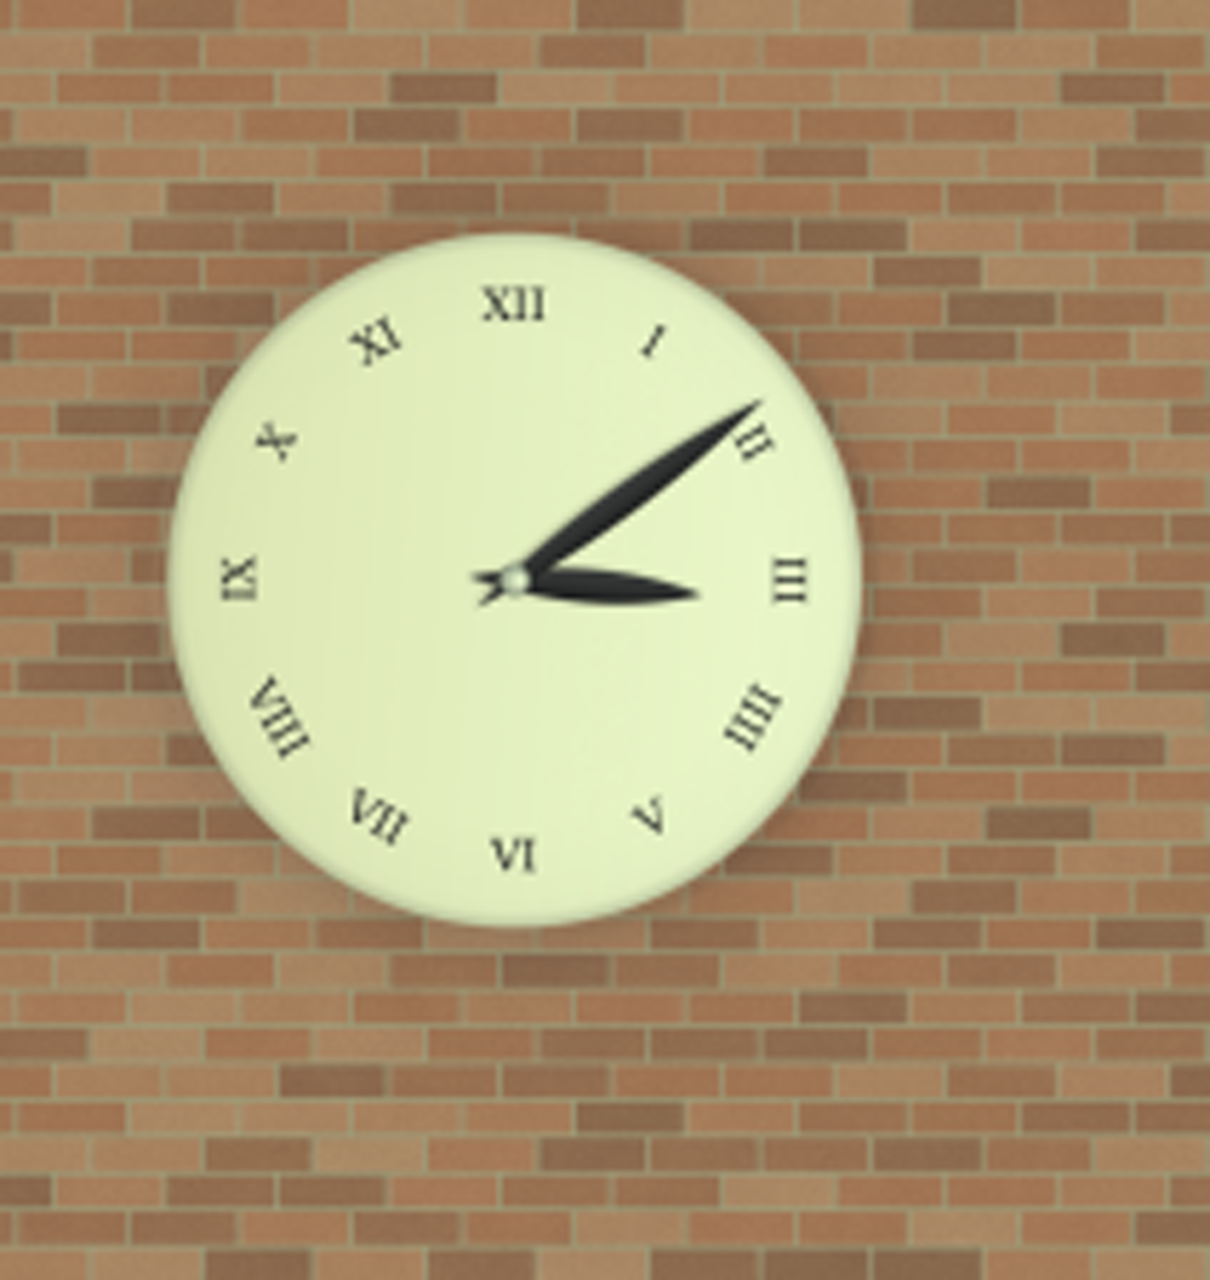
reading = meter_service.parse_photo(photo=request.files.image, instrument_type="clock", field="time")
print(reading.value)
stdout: 3:09
